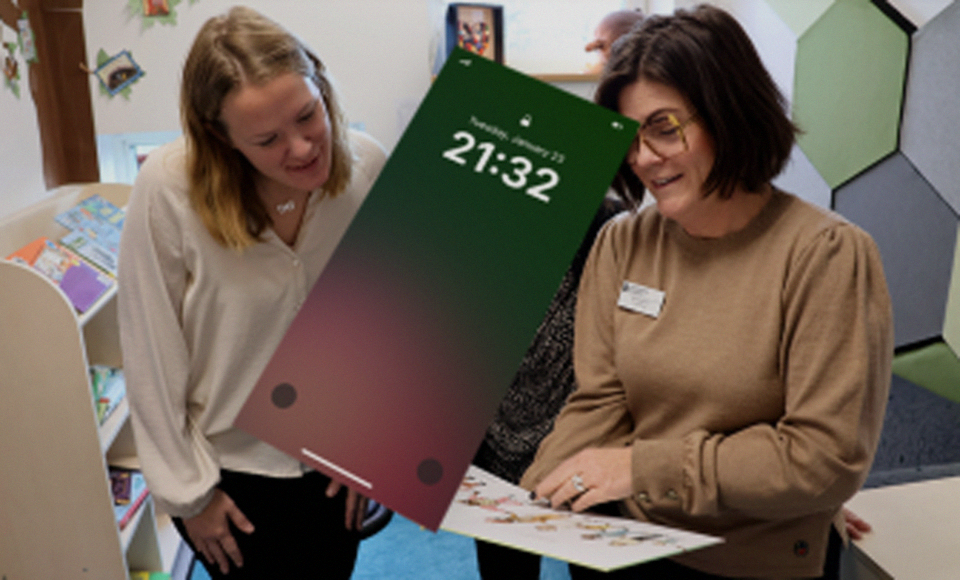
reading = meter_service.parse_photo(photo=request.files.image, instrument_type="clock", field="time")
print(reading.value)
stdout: 21:32
